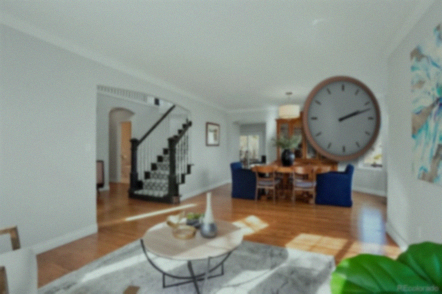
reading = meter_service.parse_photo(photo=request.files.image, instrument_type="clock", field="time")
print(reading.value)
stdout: 2:12
